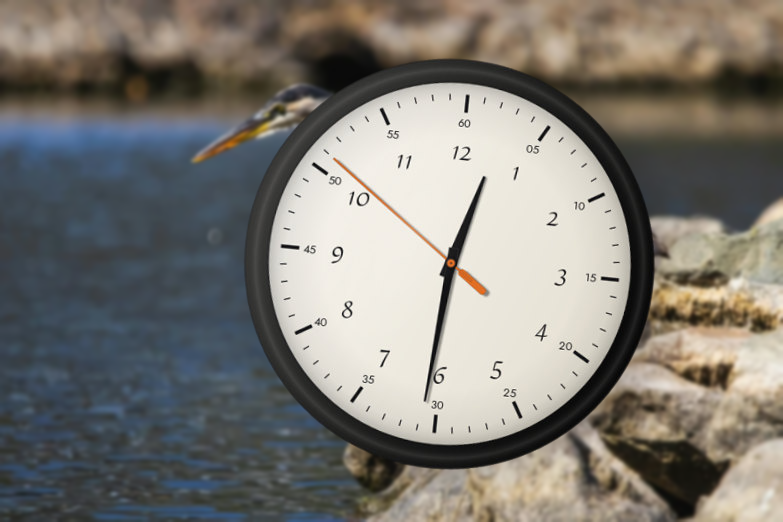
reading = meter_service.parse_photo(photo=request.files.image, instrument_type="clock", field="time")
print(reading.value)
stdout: 12:30:51
